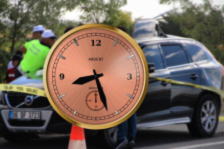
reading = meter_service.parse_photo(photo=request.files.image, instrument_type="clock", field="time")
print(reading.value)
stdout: 8:27
